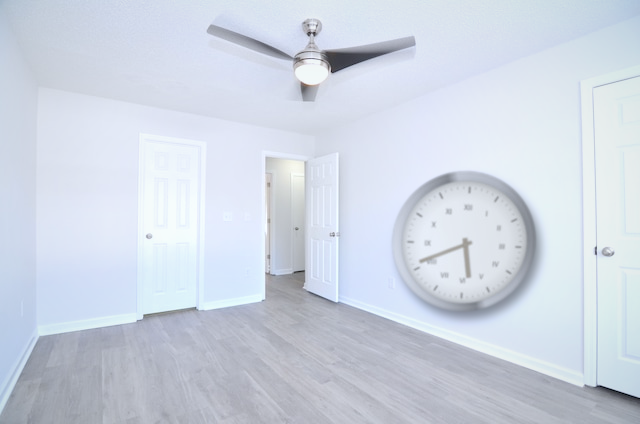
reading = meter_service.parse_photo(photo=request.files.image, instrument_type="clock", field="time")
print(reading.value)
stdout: 5:41
